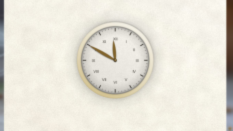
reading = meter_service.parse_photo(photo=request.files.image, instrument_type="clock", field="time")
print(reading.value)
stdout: 11:50
